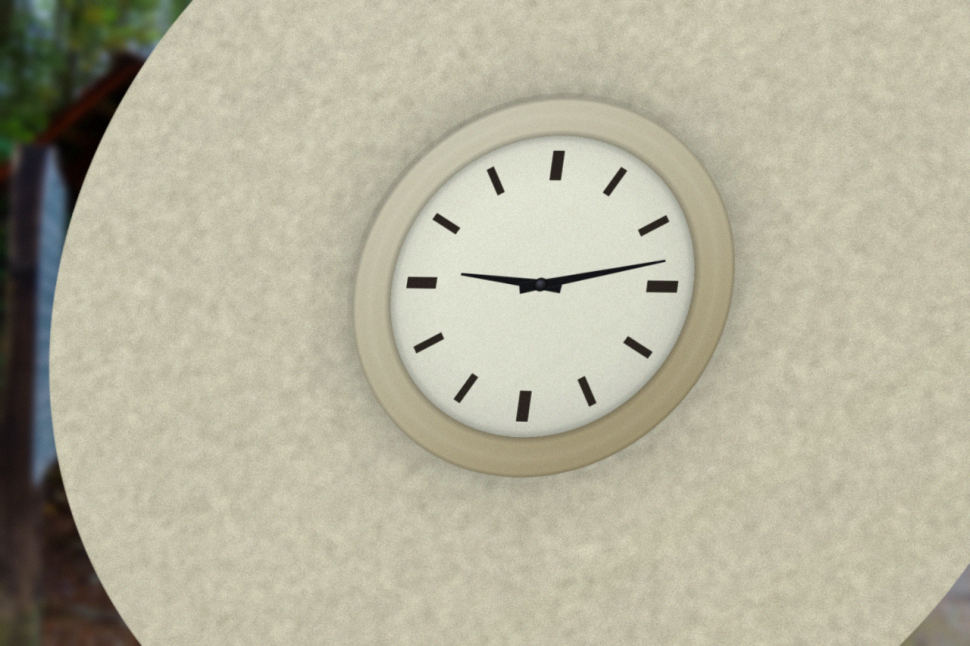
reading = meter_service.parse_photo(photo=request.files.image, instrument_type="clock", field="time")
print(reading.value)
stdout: 9:13
